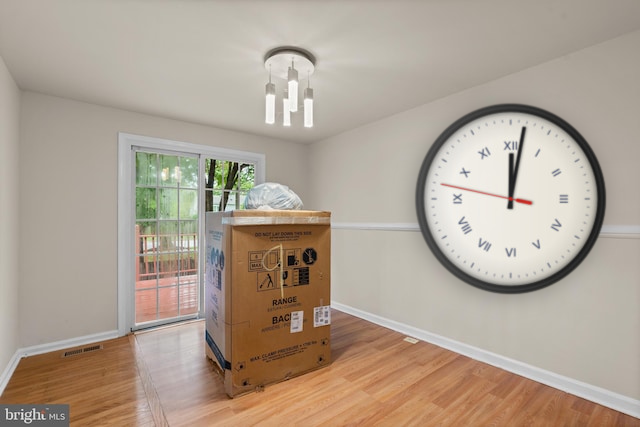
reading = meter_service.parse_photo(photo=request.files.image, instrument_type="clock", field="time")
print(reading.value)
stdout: 12:01:47
